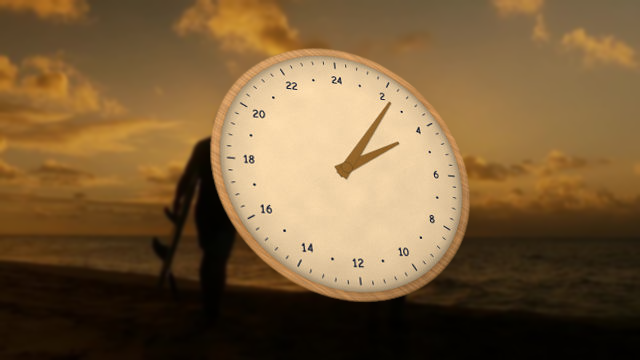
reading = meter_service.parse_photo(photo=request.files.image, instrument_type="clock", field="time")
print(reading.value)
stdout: 4:06
